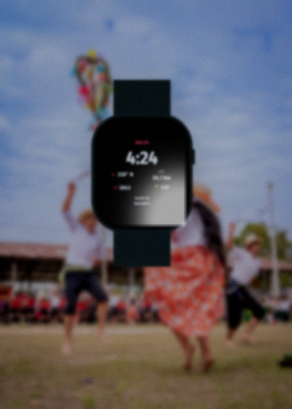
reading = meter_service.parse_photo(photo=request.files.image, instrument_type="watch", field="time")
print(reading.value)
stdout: 4:24
